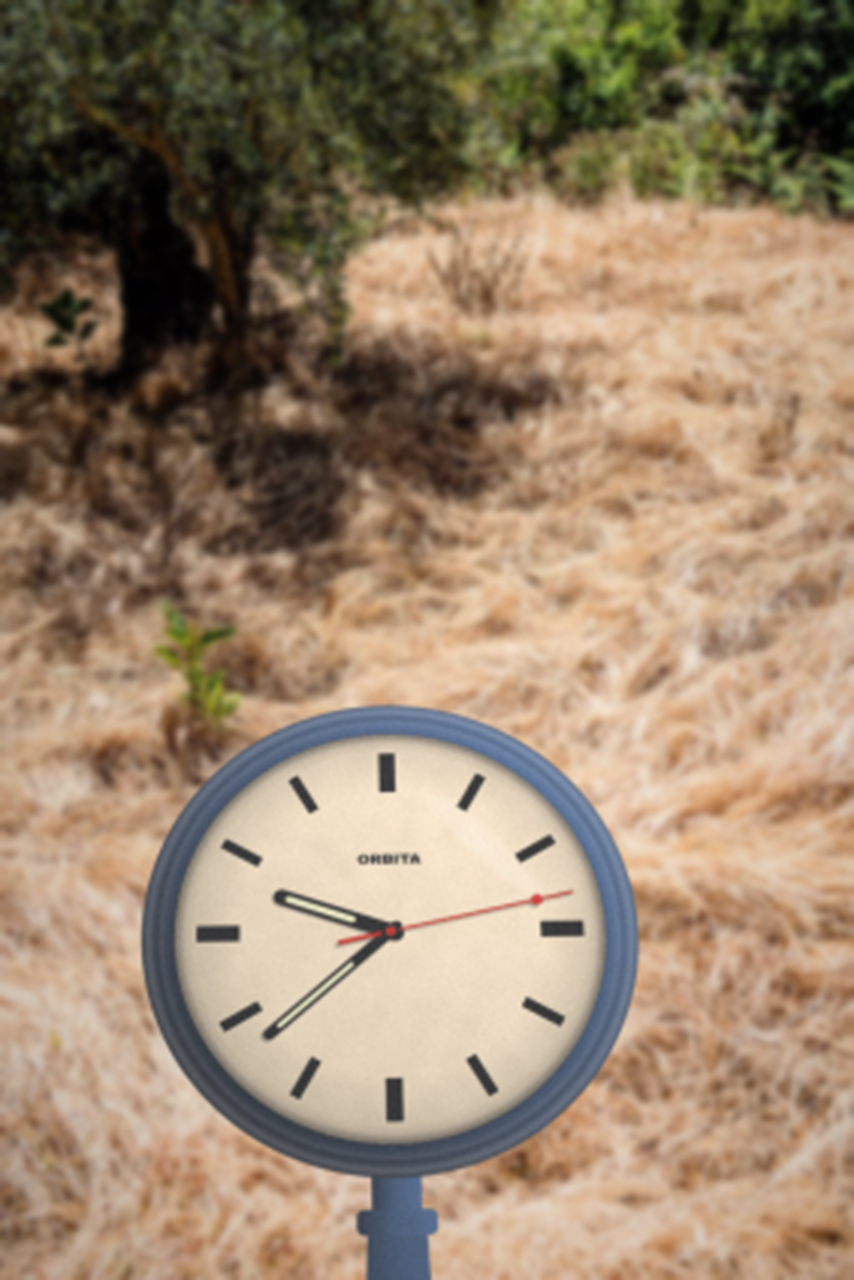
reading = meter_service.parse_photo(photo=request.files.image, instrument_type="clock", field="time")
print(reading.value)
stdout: 9:38:13
